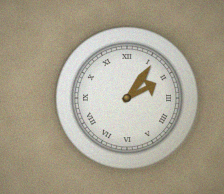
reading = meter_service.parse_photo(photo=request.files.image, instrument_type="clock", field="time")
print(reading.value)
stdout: 2:06
